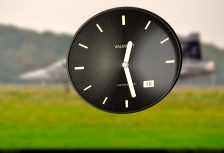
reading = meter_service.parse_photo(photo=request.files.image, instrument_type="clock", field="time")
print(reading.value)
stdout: 12:28
